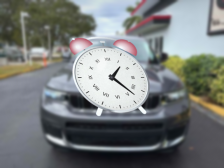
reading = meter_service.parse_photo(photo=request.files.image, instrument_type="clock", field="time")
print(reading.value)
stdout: 1:23
